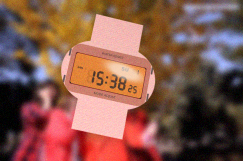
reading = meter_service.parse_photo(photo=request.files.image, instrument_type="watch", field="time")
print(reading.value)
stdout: 15:38:25
